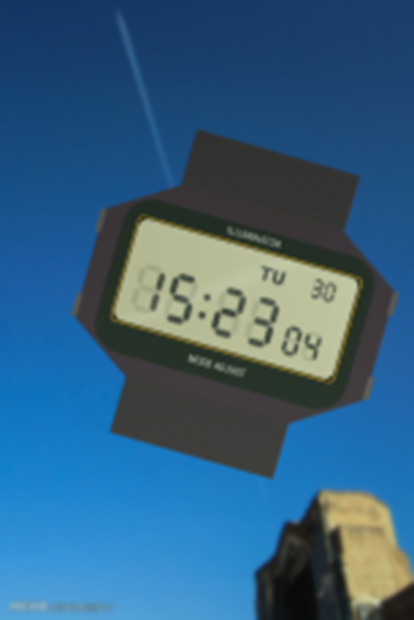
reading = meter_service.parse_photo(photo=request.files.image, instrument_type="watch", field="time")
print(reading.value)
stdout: 15:23:04
